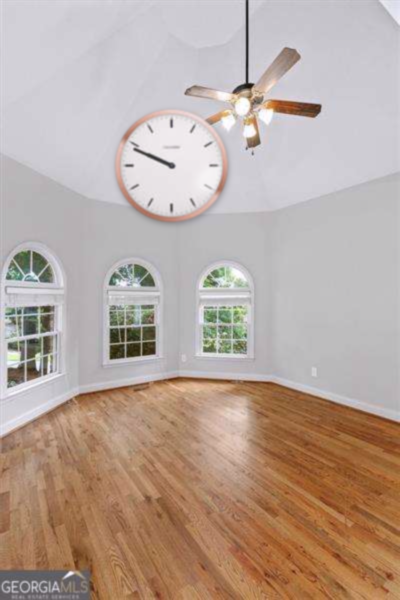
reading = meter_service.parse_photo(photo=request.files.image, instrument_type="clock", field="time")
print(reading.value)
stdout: 9:49
